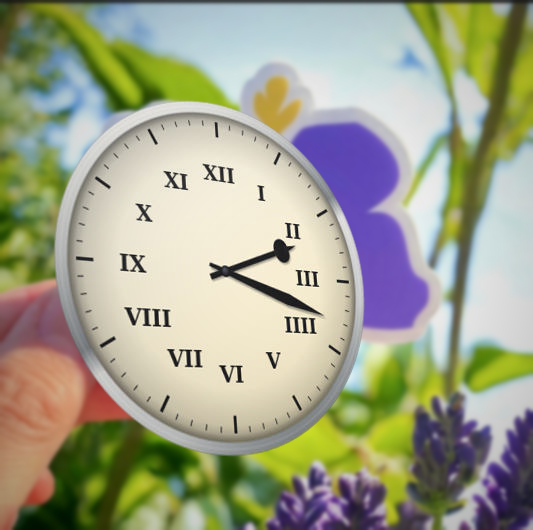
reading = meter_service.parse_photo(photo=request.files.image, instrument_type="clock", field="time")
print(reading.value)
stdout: 2:18
